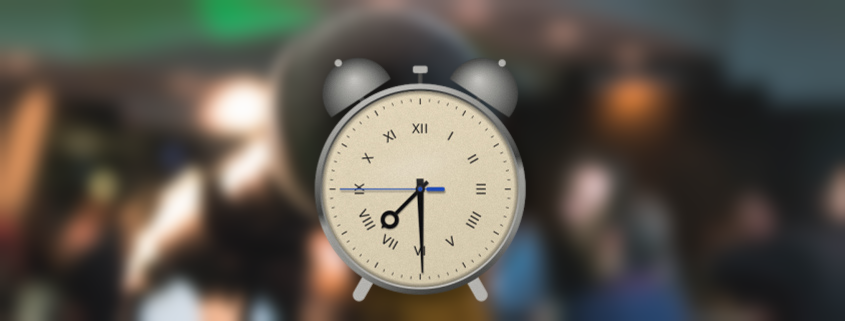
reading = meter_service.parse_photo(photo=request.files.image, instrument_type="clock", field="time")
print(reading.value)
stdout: 7:29:45
